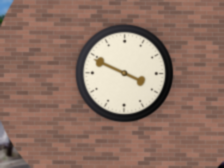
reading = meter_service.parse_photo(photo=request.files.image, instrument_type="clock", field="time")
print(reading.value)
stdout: 3:49
